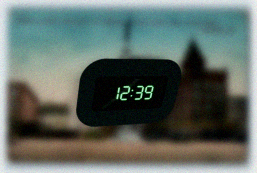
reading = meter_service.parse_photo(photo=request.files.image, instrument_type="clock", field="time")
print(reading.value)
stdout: 12:39
